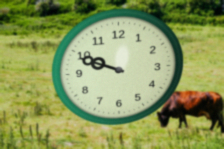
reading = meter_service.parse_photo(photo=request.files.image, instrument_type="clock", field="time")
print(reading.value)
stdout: 9:49
